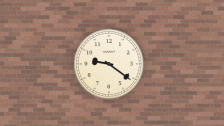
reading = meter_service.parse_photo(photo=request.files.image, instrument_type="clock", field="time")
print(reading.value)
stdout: 9:21
